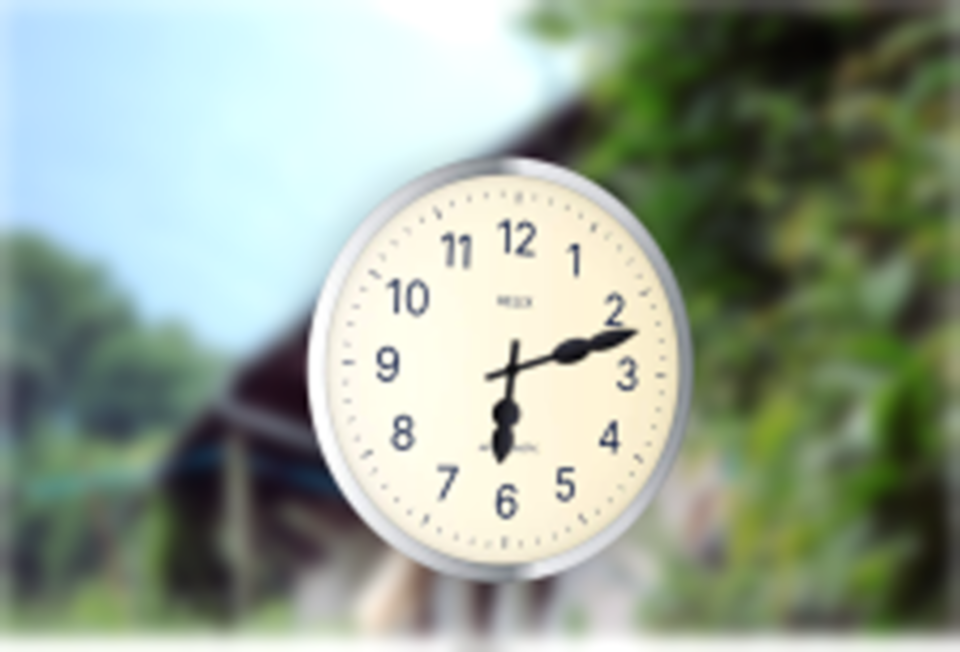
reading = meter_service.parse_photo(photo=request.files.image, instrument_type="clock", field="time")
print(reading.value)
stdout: 6:12
